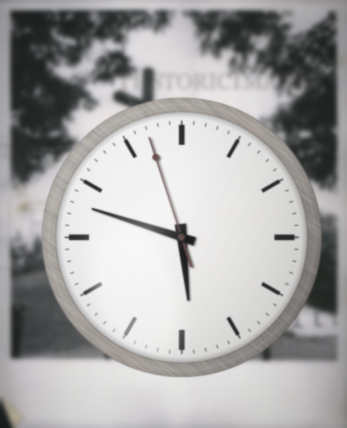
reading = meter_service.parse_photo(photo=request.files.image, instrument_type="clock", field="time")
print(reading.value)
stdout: 5:47:57
